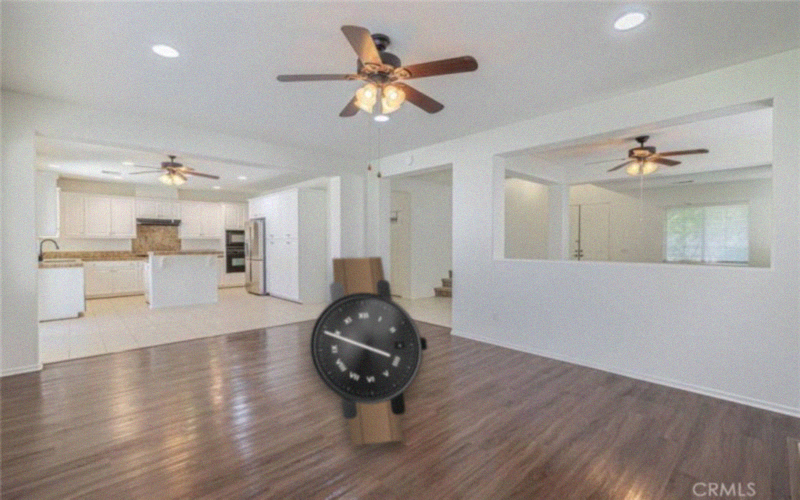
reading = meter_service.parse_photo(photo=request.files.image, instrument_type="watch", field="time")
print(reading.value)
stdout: 3:49
